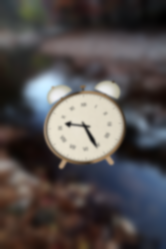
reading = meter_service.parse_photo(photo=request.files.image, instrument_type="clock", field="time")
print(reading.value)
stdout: 9:26
